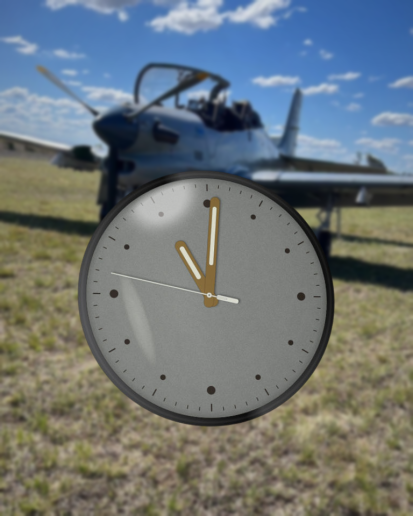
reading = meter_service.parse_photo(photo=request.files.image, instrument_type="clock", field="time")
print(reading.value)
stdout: 11:00:47
